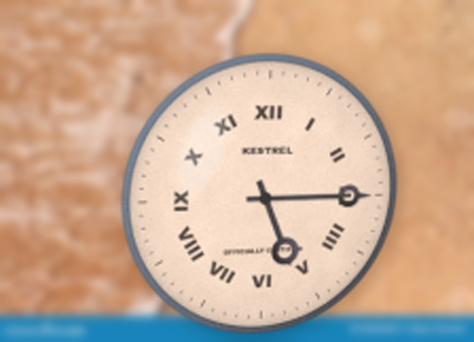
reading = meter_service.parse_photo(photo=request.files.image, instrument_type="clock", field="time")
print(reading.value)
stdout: 5:15
